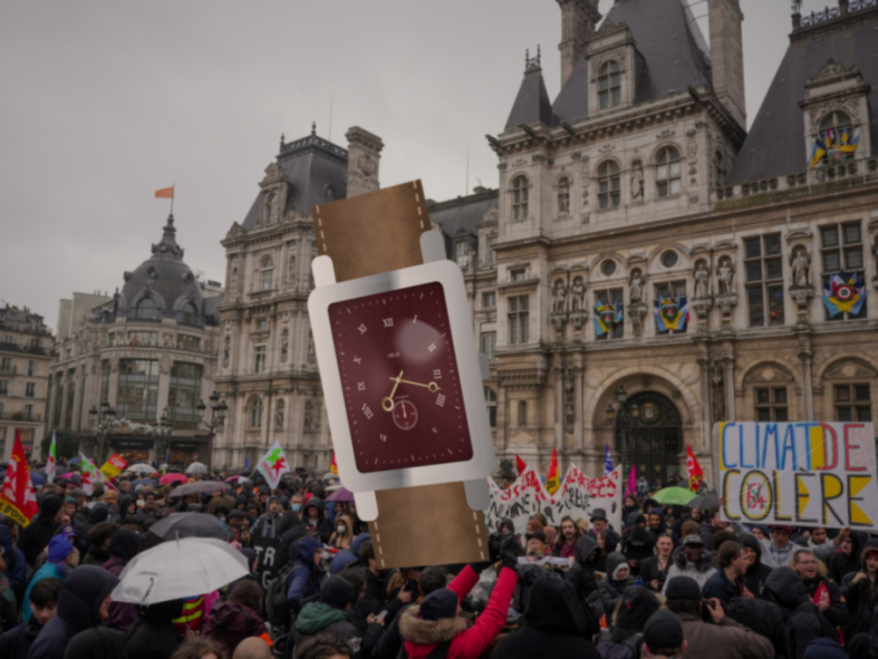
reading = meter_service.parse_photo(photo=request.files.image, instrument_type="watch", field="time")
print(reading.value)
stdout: 7:18
